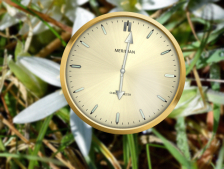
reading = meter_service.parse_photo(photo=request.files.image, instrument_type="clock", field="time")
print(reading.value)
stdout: 6:01
